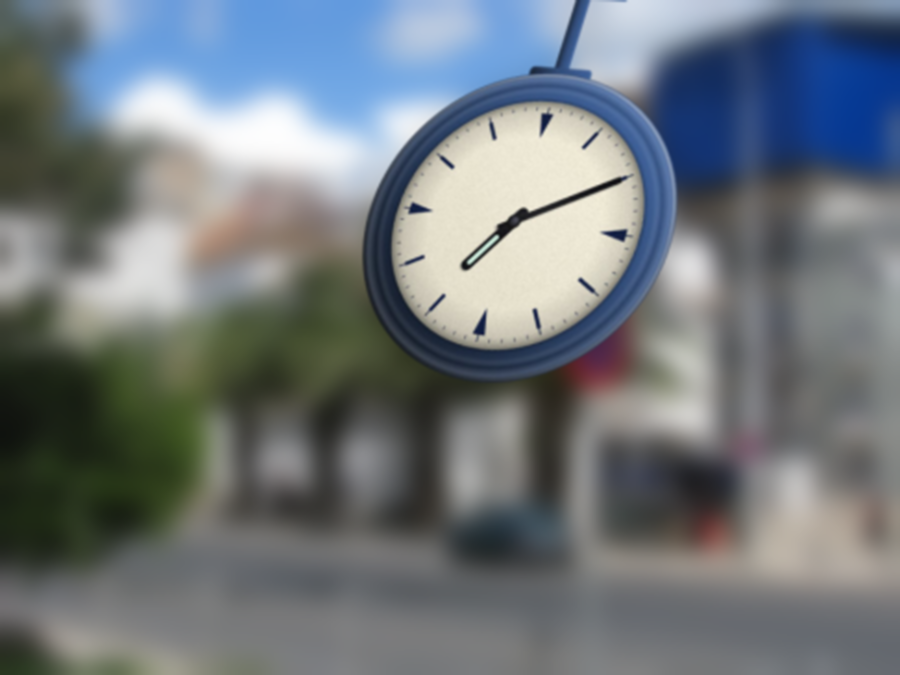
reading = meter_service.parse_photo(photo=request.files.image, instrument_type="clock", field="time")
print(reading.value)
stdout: 7:10
